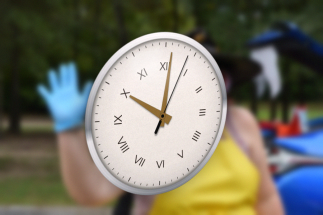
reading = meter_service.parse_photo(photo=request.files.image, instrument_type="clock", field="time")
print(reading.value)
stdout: 10:01:04
